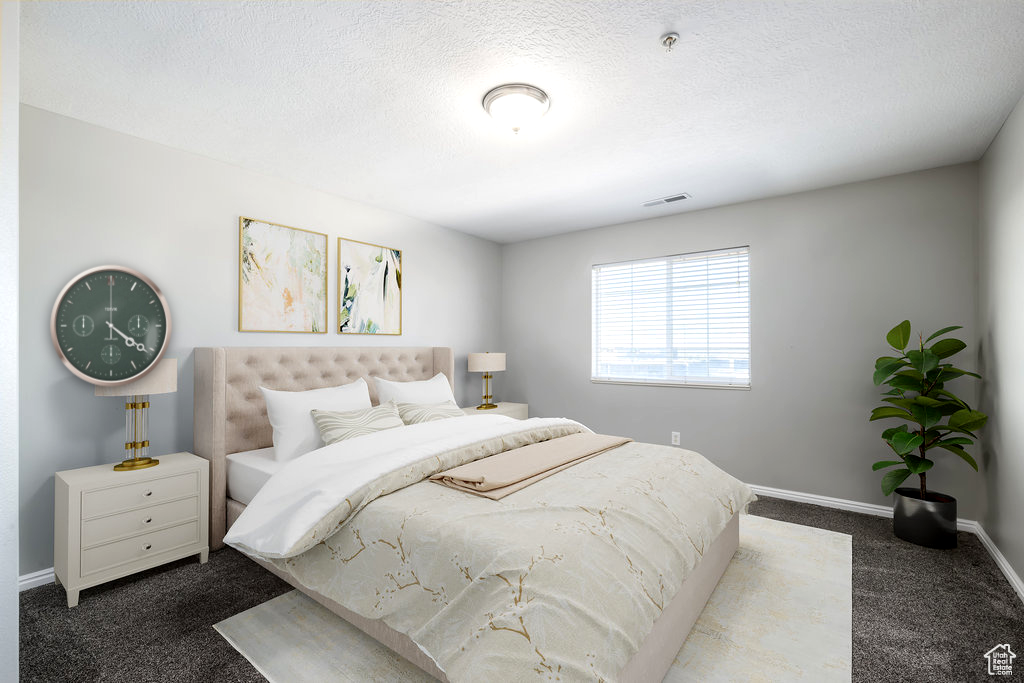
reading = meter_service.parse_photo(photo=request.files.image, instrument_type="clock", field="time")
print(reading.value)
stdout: 4:21
